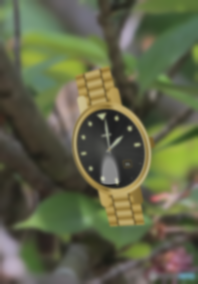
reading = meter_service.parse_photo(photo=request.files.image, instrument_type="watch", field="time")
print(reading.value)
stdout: 2:01
